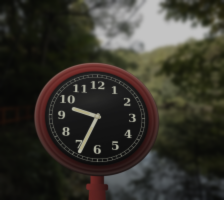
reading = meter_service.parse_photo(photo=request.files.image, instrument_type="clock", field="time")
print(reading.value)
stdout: 9:34
